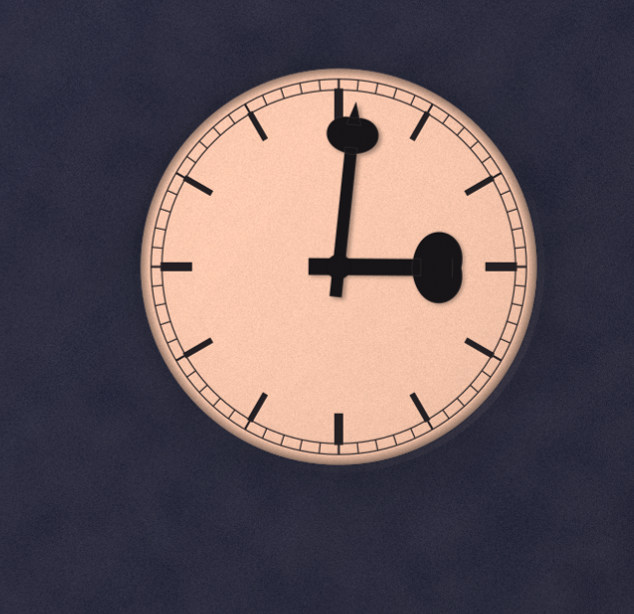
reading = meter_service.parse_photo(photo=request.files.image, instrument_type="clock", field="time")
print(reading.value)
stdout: 3:01
